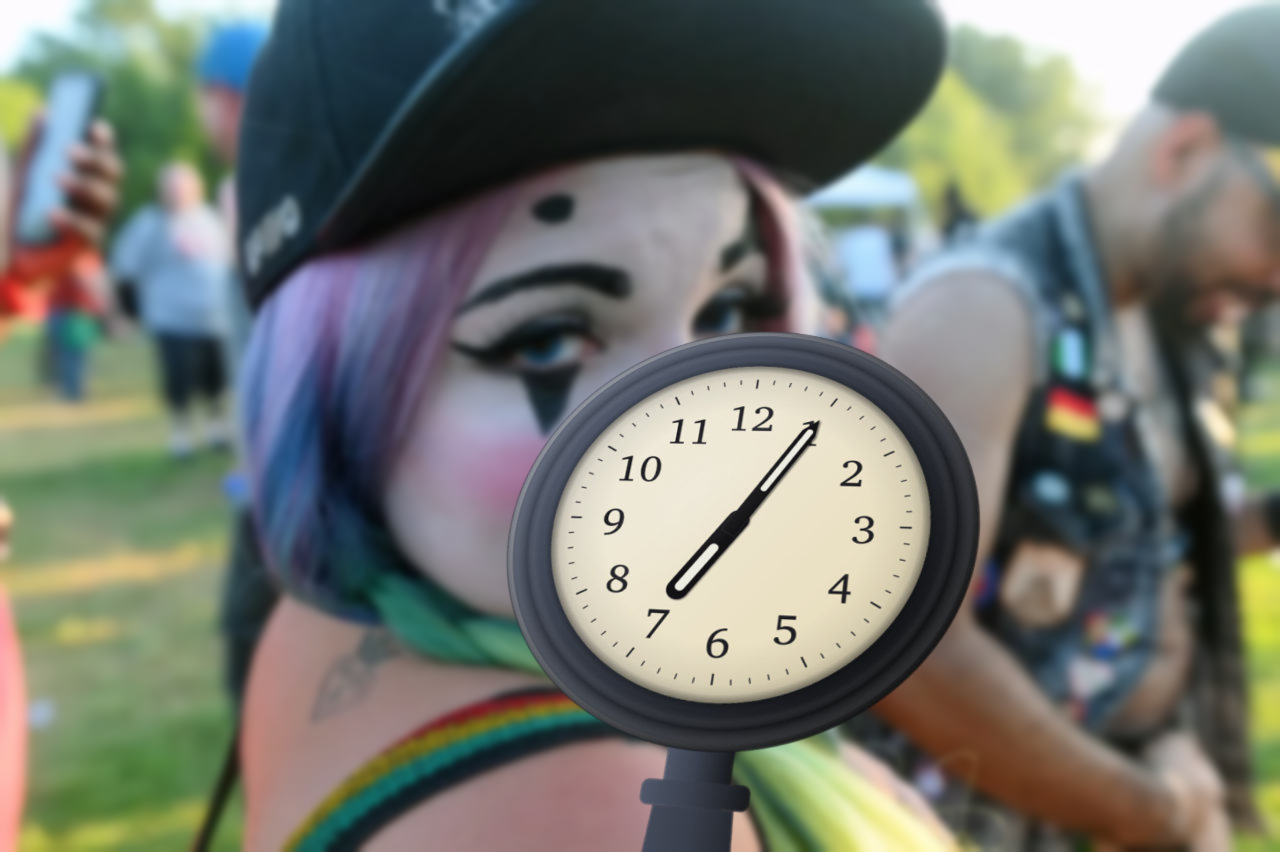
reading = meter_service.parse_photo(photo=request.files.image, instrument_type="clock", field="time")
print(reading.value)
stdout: 7:05
